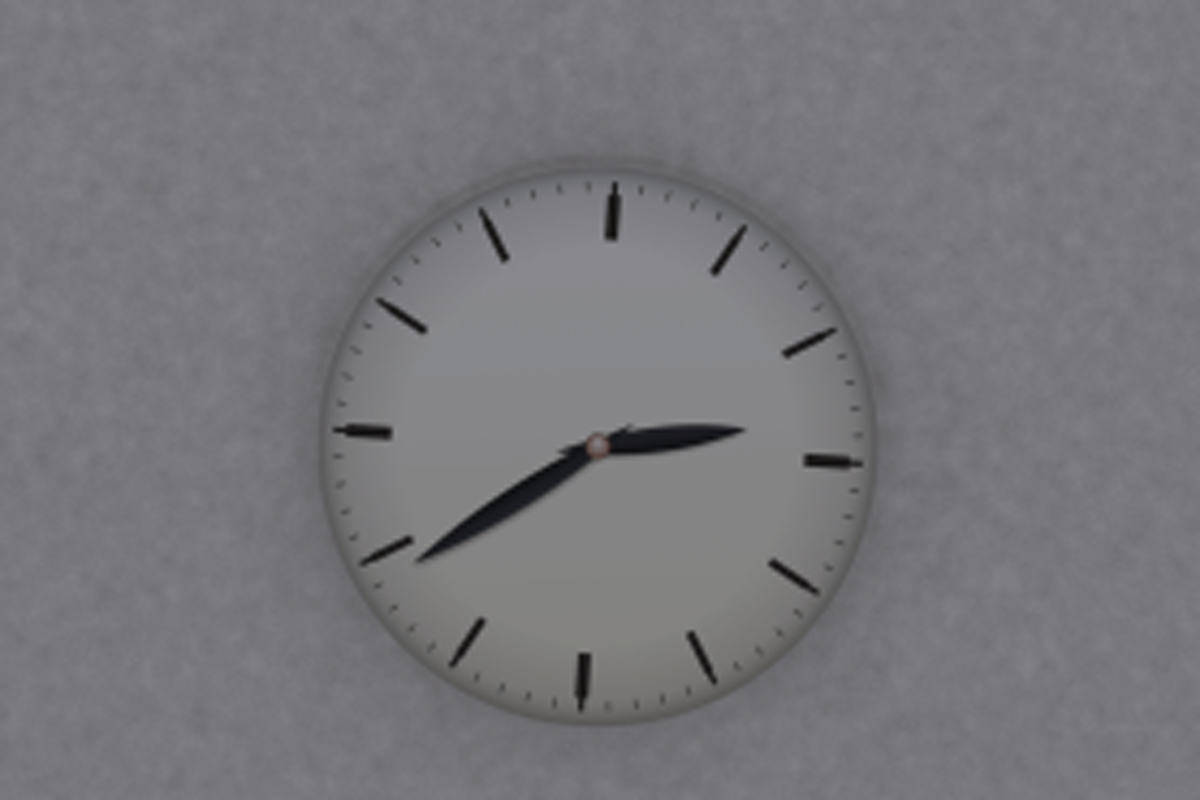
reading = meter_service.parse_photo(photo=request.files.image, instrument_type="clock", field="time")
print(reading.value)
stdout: 2:39
